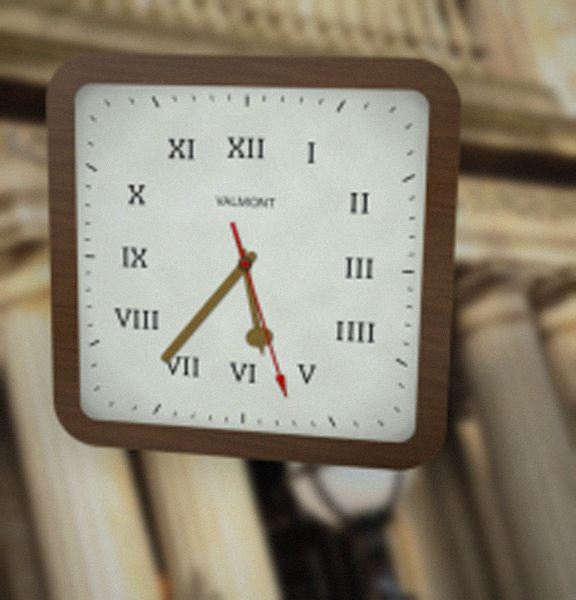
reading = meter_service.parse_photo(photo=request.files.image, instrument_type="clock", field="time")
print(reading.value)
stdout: 5:36:27
